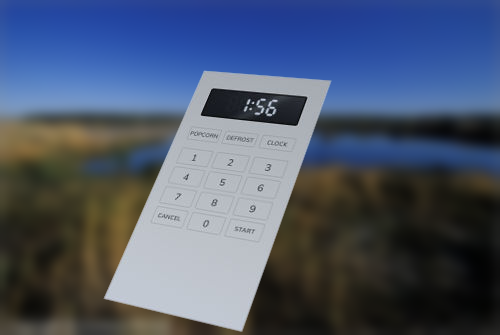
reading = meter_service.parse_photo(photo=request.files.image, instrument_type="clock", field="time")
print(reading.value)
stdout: 1:56
